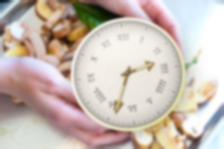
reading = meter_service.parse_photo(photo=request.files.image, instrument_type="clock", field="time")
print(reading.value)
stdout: 2:34
